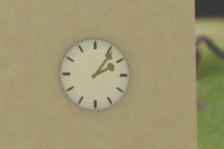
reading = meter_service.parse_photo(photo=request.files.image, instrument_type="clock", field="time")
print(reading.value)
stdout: 2:06
